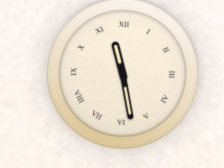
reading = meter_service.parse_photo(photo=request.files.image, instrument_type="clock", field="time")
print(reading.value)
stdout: 11:28
